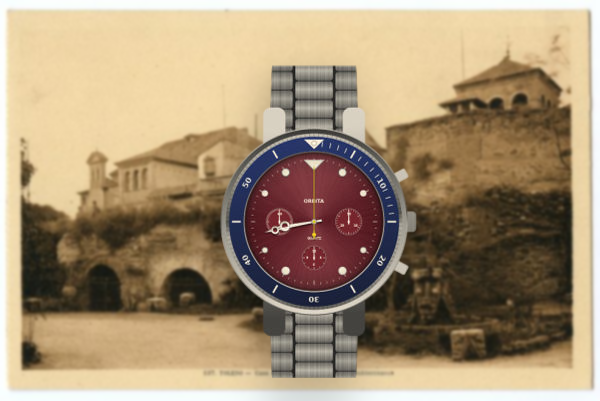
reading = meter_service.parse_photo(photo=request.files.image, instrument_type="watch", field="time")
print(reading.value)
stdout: 8:43
